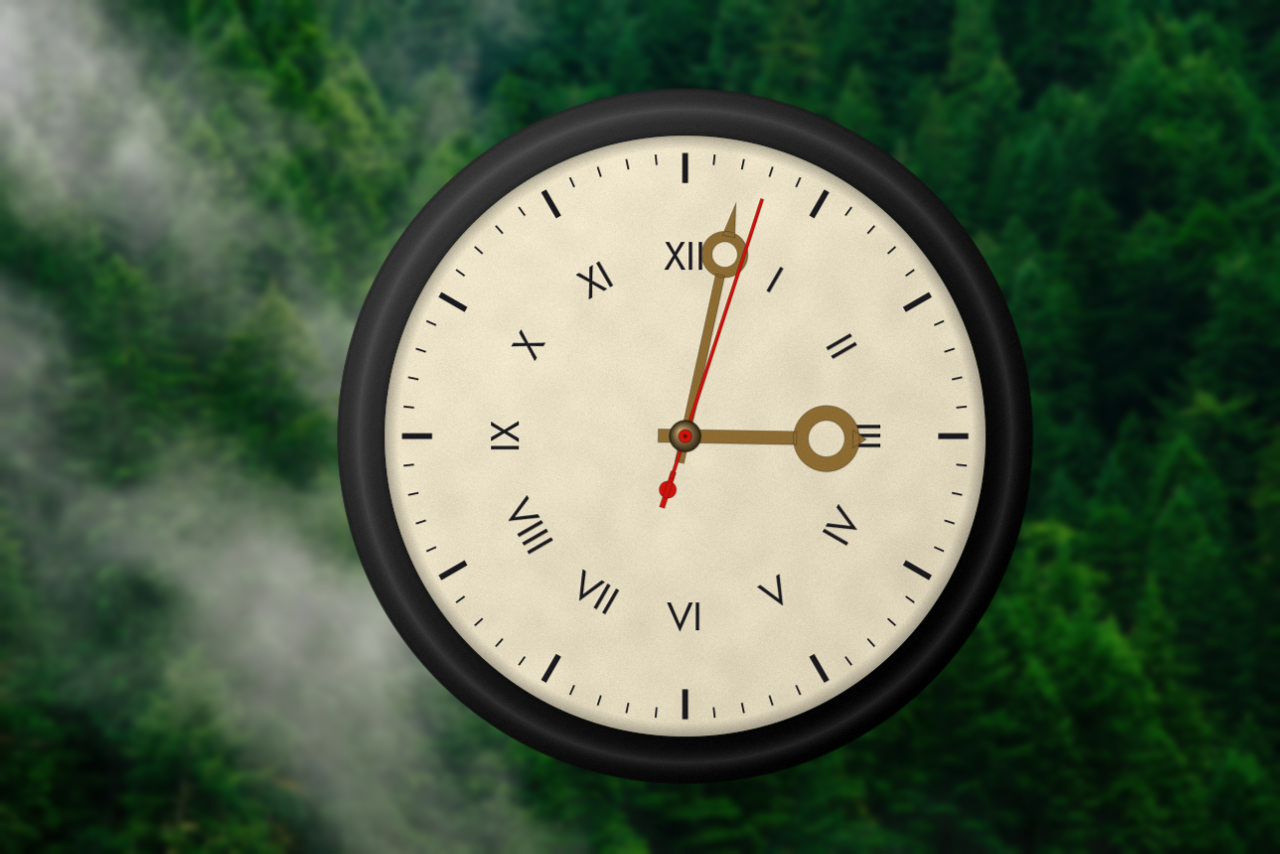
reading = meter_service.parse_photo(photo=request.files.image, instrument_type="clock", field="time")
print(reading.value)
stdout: 3:02:03
